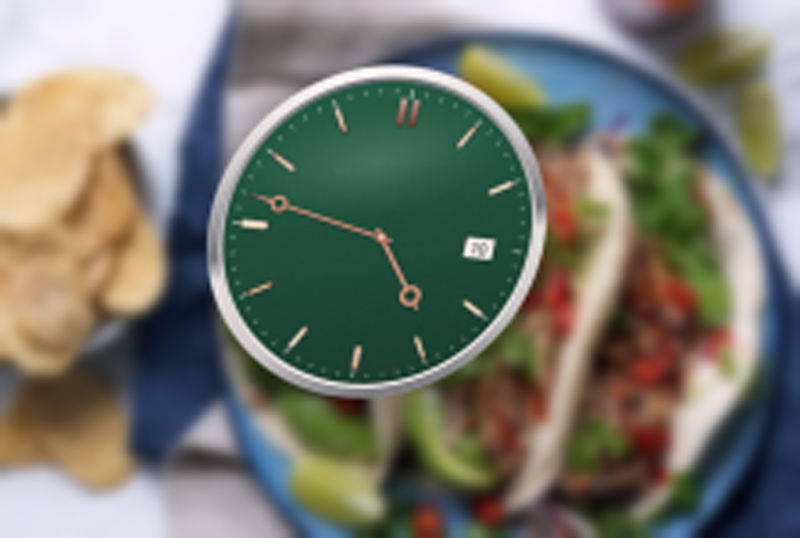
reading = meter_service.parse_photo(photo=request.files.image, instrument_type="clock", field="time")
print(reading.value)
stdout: 4:47
